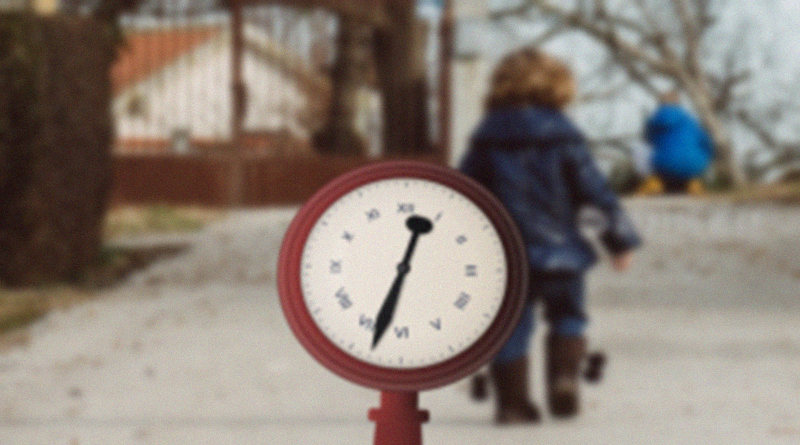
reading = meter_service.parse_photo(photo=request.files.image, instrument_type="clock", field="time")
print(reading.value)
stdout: 12:33
